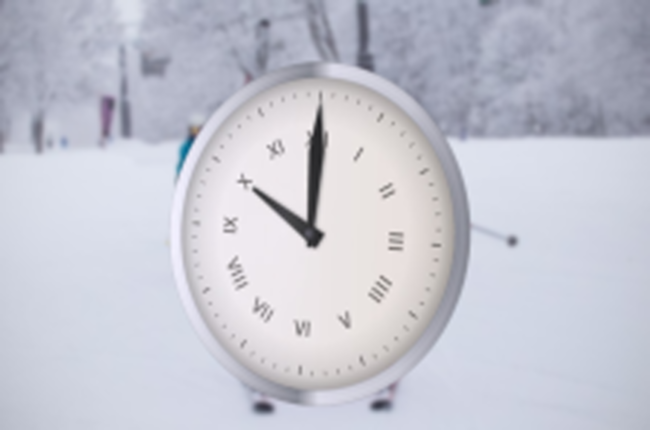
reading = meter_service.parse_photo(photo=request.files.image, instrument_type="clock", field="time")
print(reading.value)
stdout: 10:00
